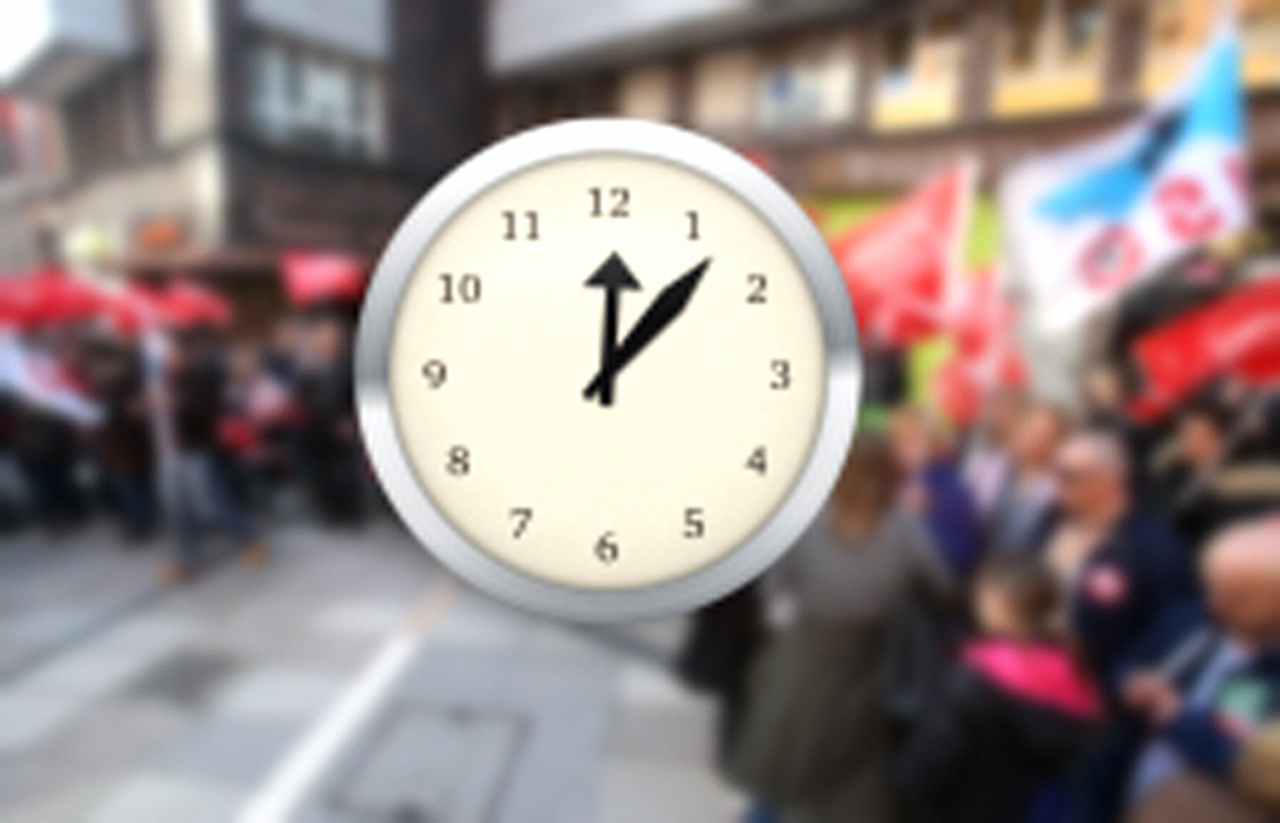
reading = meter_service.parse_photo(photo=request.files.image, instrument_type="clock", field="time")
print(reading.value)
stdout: 12:07
